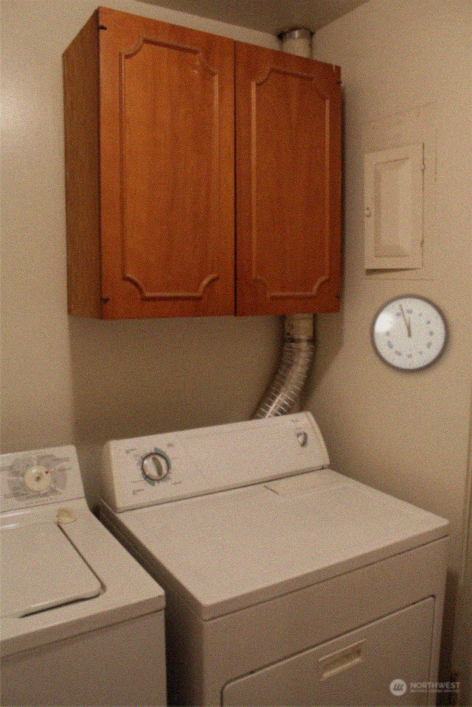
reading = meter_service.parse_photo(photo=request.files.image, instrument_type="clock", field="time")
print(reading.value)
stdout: 11:57
